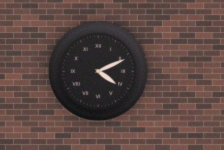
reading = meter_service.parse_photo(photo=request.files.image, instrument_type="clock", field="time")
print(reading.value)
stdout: 4:11
